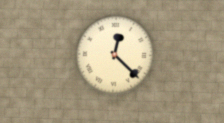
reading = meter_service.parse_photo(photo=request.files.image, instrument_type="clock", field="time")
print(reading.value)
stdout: 12:22
